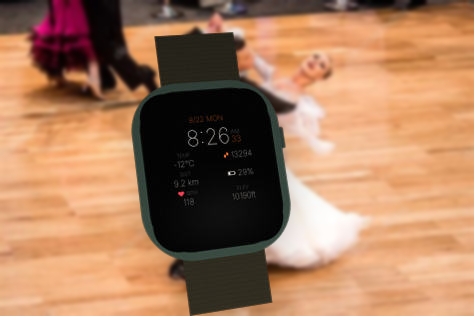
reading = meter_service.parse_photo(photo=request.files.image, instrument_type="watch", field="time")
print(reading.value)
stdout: 8:26:33
